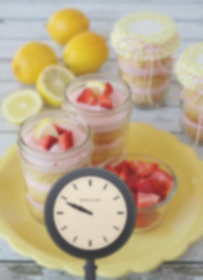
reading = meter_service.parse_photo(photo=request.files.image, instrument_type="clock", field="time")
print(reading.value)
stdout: 9:49
